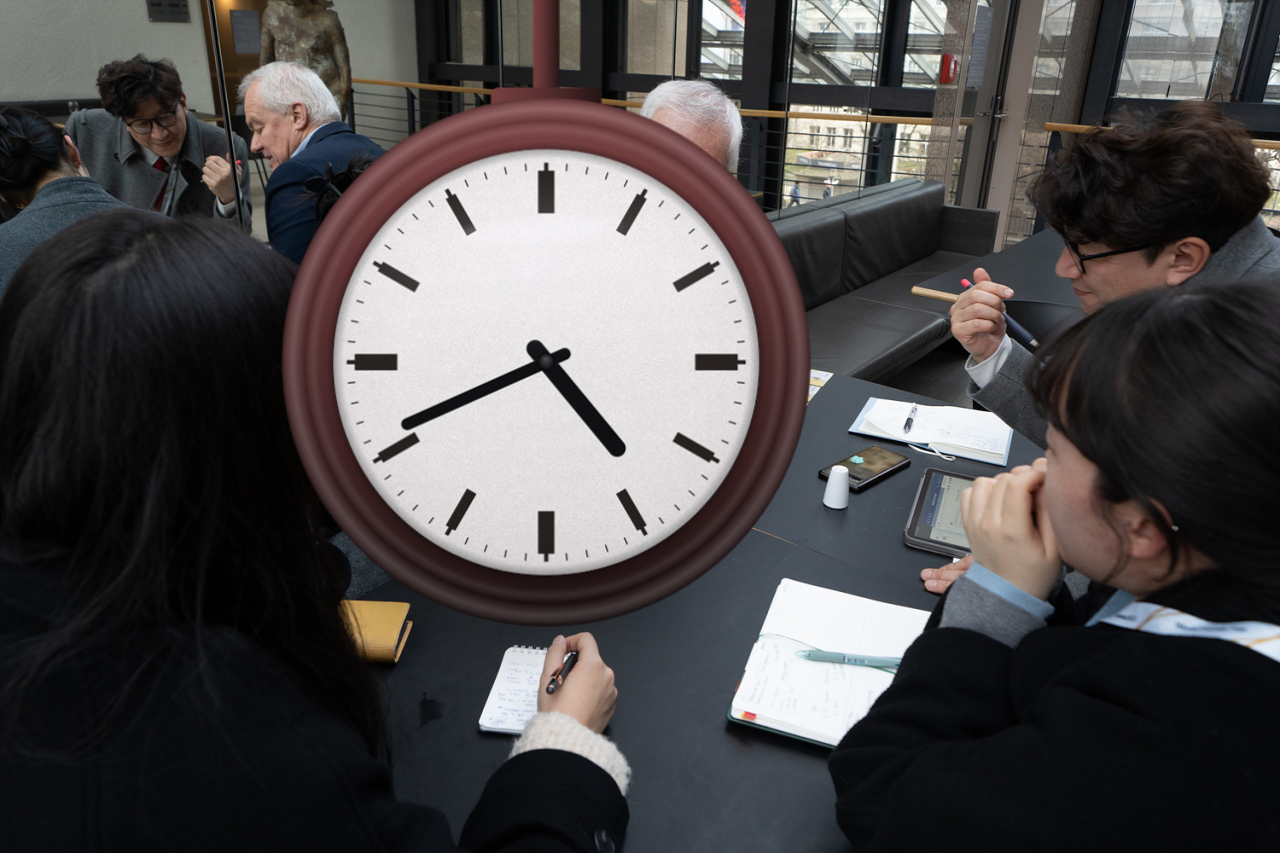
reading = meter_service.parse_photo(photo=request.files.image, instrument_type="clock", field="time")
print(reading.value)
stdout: 4:41
